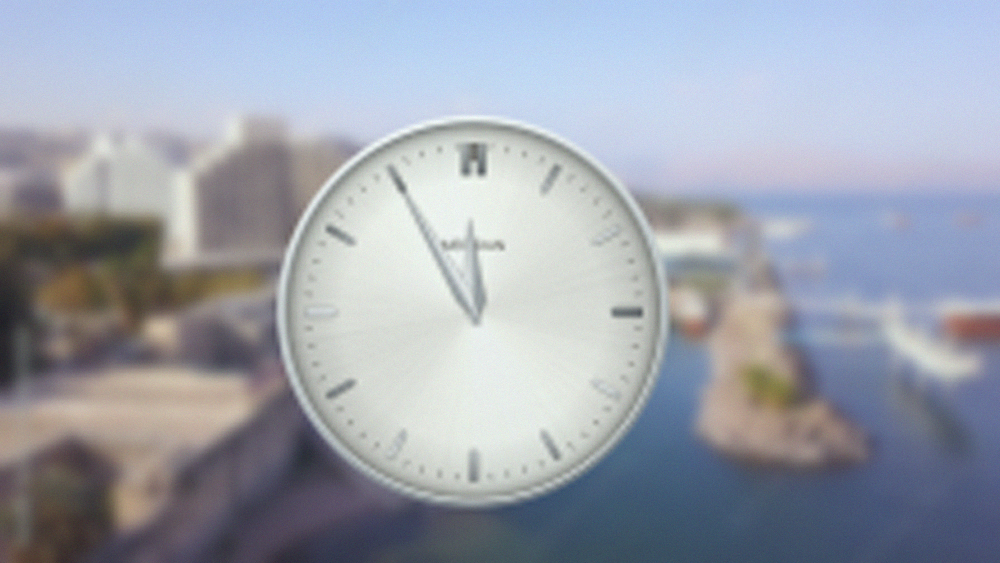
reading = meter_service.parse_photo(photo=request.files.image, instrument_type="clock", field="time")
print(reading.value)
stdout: 11:55
